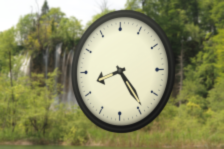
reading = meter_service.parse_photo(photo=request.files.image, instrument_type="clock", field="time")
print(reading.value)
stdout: 8:24
